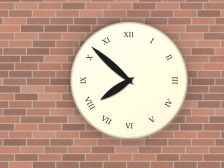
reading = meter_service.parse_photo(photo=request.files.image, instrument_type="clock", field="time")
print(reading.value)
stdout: 7:52
